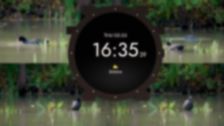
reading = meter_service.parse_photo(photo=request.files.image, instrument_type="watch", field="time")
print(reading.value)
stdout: 16:35
